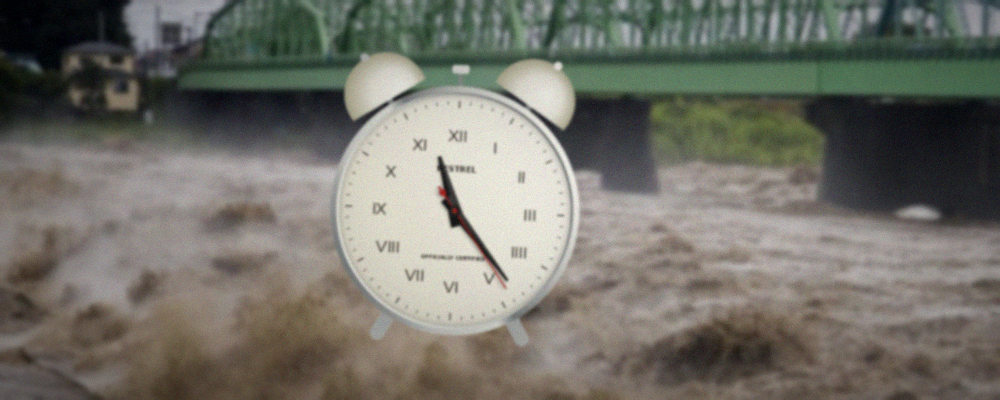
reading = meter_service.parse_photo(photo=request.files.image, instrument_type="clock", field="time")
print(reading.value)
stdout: 11:23:24
